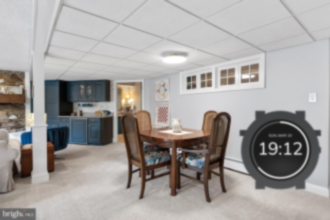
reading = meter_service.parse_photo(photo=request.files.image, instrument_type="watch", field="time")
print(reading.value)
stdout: 19:12
